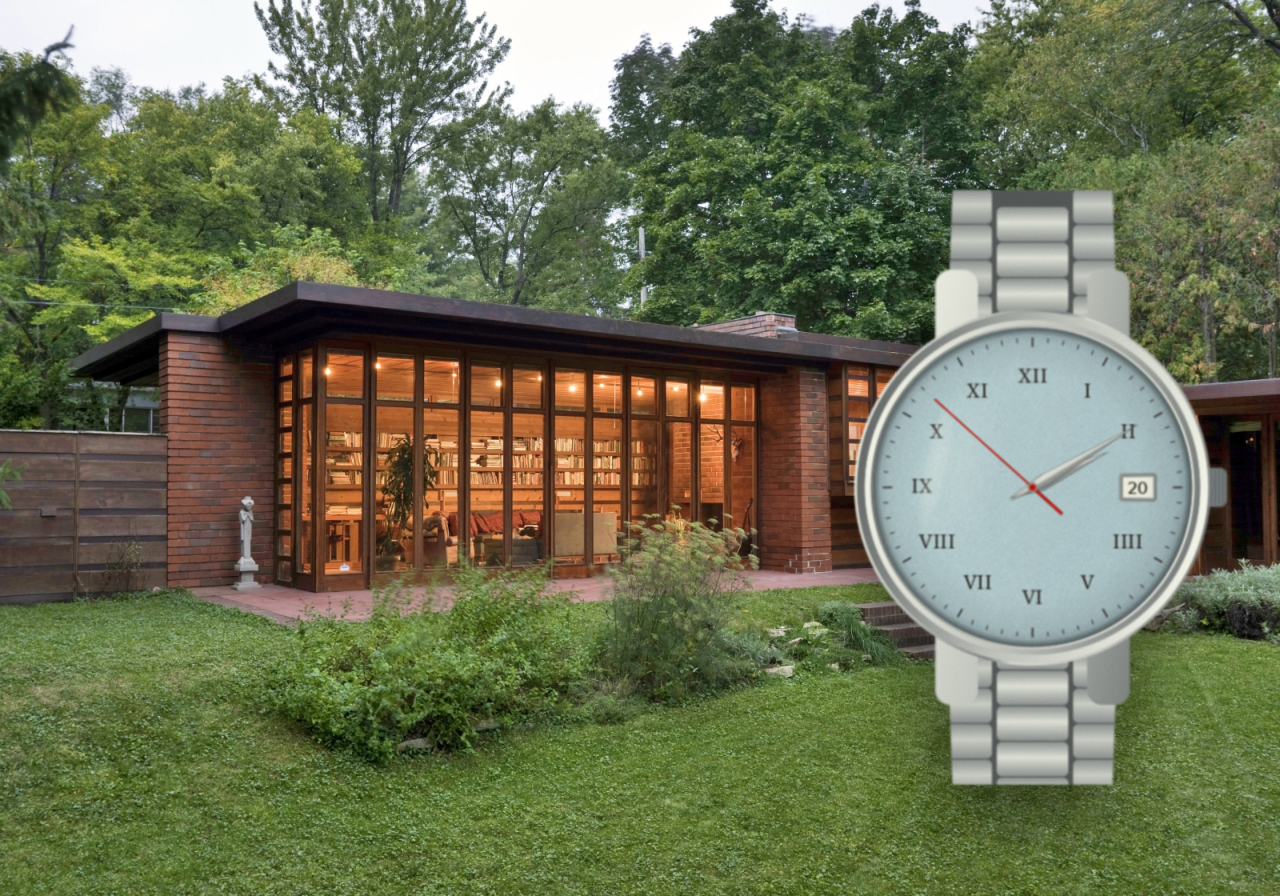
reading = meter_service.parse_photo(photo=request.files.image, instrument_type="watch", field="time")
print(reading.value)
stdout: 2:09:52
